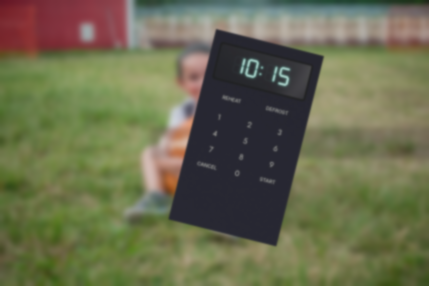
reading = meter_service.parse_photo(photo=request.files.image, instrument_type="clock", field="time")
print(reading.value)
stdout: 10:15
